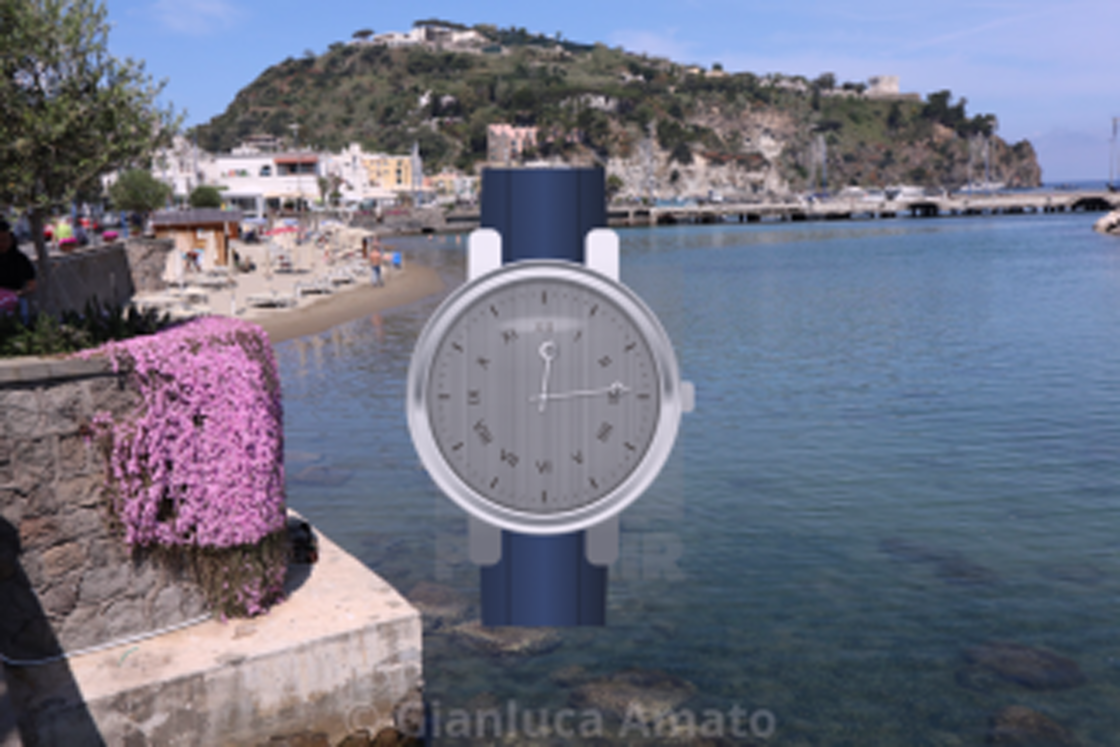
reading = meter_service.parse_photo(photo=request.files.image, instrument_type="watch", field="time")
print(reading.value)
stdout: 12:14
